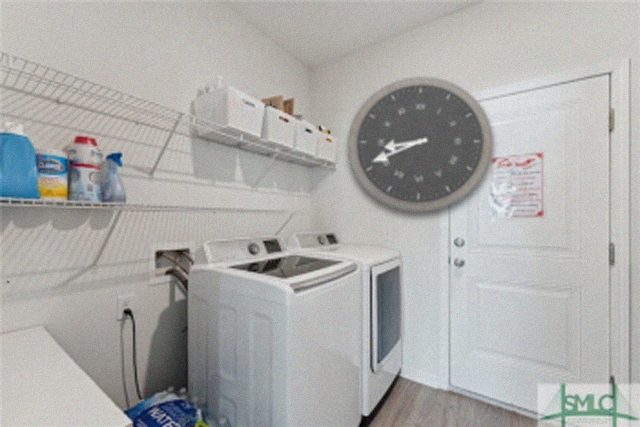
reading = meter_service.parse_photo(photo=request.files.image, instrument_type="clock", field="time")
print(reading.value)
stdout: 8:41
